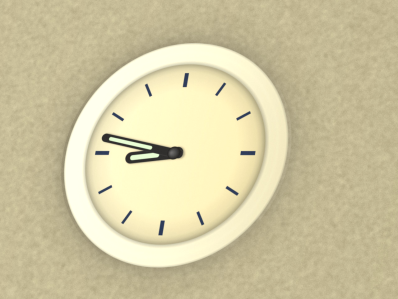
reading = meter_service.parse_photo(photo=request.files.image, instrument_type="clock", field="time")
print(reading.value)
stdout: 8:47
